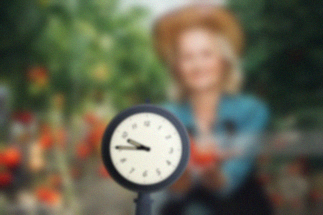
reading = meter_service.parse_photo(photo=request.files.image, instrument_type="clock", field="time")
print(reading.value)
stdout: 9:45
